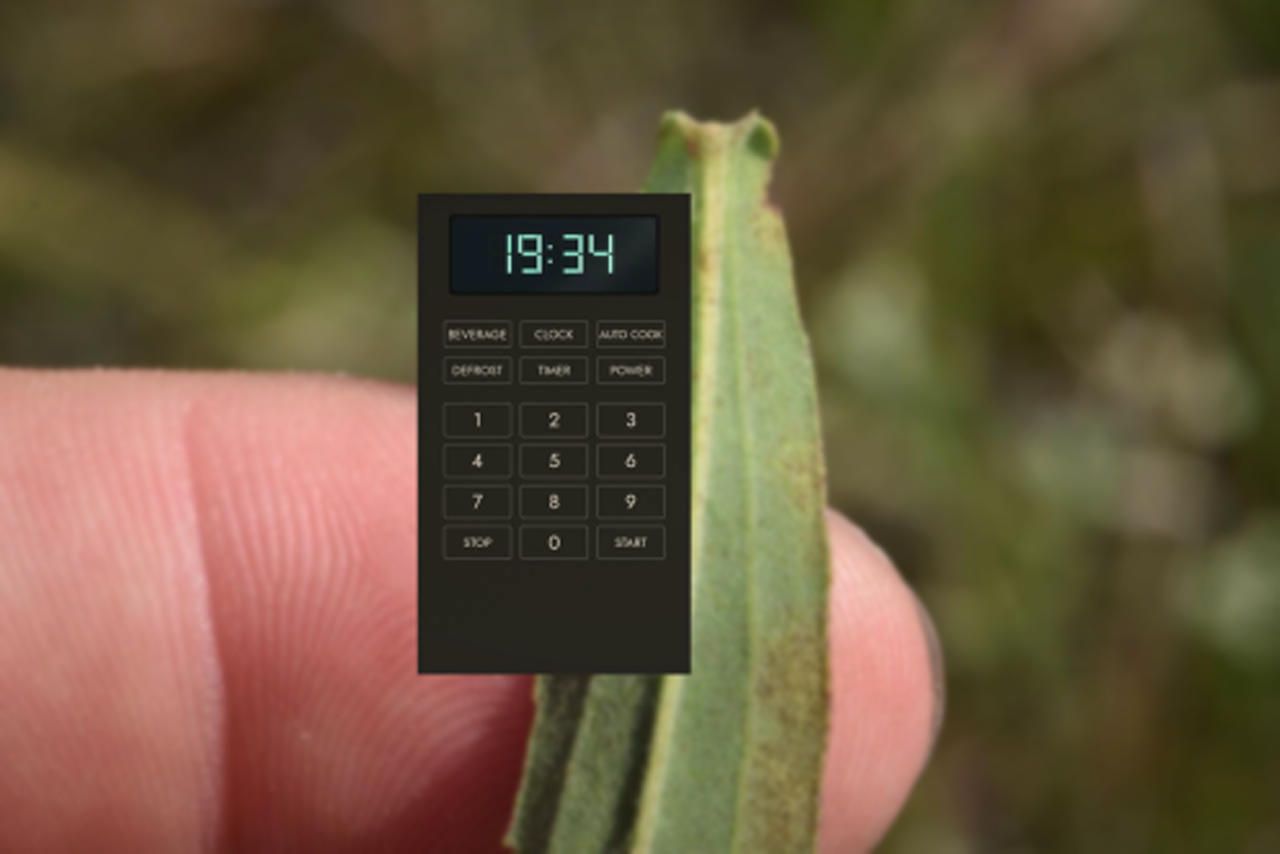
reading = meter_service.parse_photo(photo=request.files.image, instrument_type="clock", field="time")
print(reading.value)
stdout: 19:34
